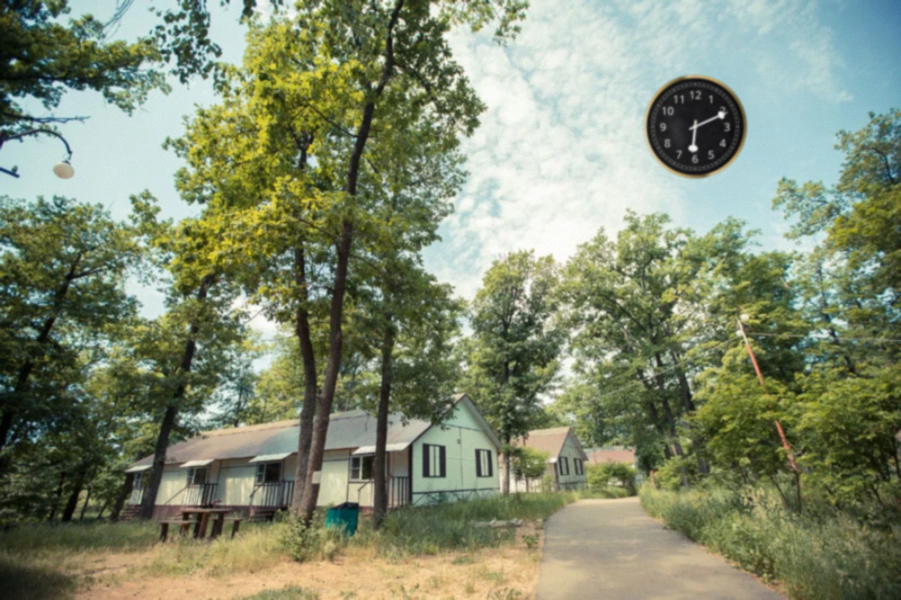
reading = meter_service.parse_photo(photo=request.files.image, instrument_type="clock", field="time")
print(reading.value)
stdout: 6:11
